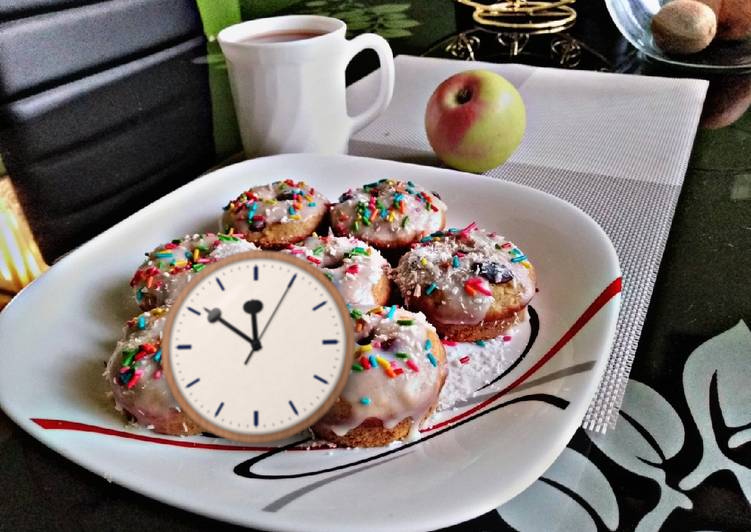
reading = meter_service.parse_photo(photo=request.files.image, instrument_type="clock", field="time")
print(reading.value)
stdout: 11:51:05
